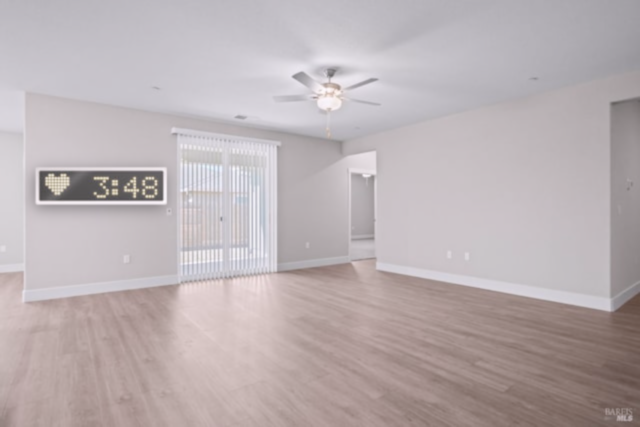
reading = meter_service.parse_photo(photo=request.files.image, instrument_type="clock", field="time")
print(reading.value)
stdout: 3:48
